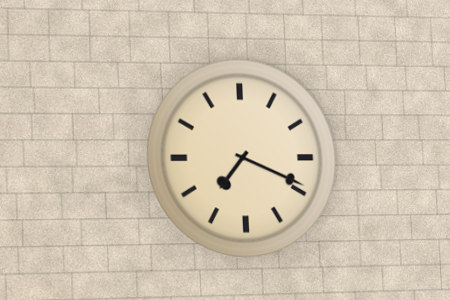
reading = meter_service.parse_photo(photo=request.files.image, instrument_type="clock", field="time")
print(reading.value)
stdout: 7:19
